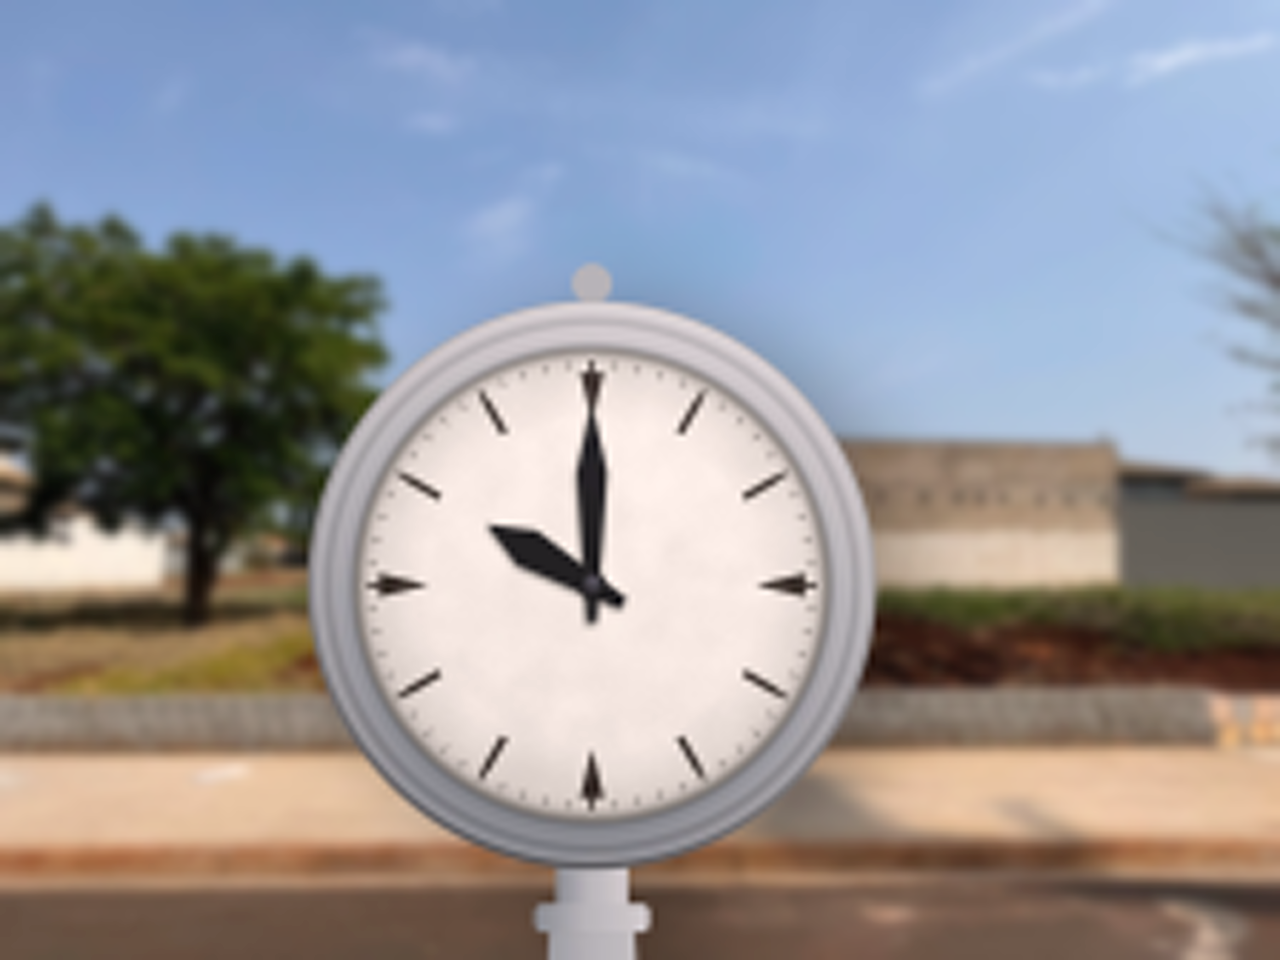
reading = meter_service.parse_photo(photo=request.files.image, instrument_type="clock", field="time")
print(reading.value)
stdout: 10:00
